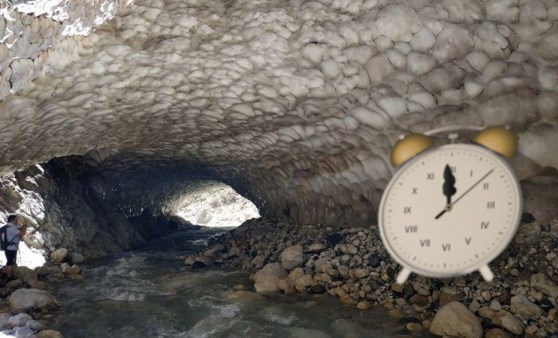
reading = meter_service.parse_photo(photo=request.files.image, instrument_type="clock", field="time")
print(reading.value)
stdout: 11:59:08
